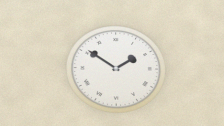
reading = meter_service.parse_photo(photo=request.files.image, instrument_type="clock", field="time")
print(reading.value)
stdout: 1:51
